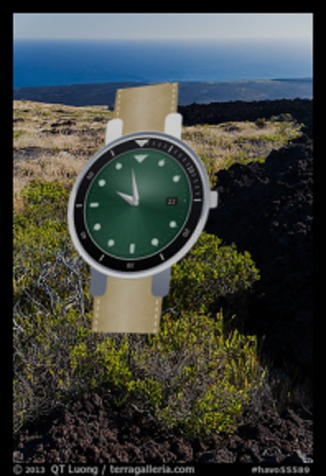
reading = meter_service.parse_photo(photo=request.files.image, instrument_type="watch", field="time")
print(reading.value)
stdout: 9:58
